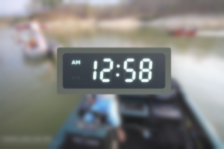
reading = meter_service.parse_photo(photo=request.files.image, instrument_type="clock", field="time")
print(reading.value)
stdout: 12:58
